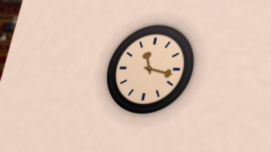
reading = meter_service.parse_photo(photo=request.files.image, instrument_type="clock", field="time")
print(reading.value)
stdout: 11:17
